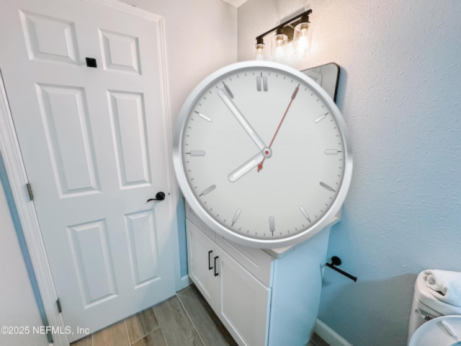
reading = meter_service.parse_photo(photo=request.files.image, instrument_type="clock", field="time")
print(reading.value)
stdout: 7:54:05
